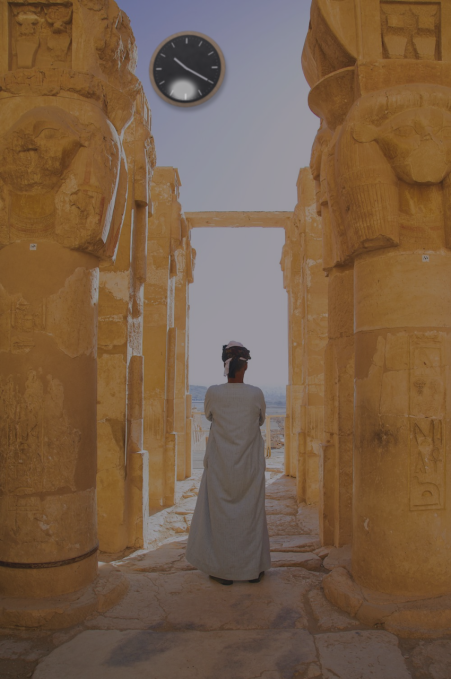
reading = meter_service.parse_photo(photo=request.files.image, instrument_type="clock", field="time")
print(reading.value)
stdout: 10:20
